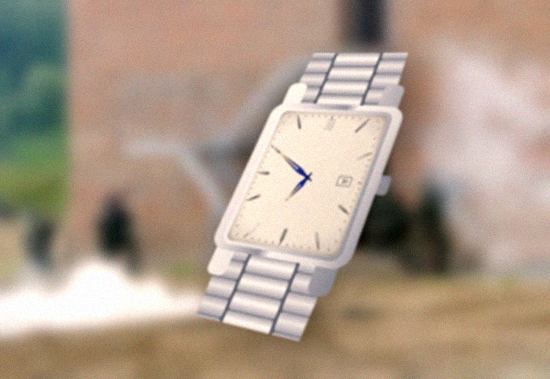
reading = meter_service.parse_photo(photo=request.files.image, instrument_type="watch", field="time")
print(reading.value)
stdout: 6:50
